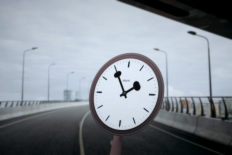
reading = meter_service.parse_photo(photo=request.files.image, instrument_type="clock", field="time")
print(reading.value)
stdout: 1:55
